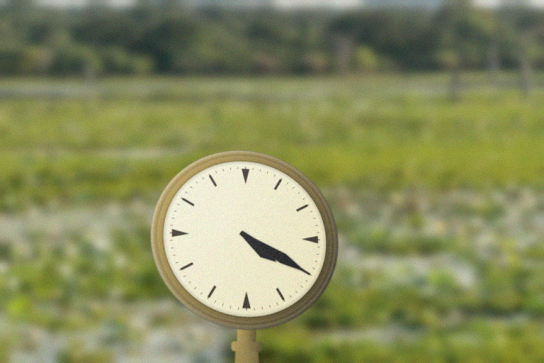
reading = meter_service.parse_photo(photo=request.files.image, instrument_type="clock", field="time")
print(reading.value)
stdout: 4:20
